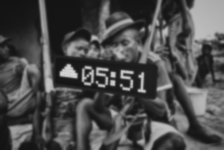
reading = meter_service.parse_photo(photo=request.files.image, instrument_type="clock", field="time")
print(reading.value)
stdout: 5:51
